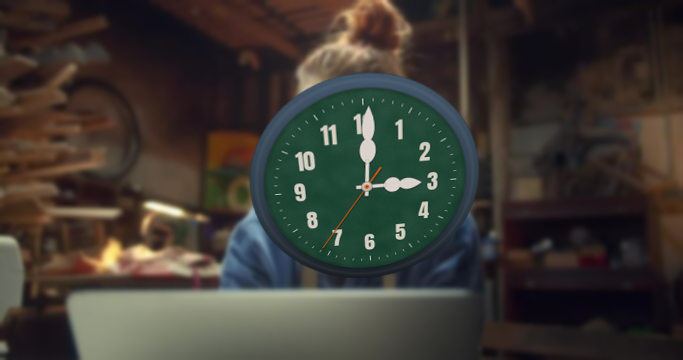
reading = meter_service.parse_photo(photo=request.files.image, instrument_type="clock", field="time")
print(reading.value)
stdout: 3:00:36
